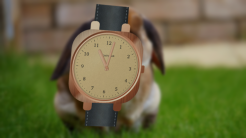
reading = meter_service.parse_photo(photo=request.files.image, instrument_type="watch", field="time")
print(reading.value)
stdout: 11:02
